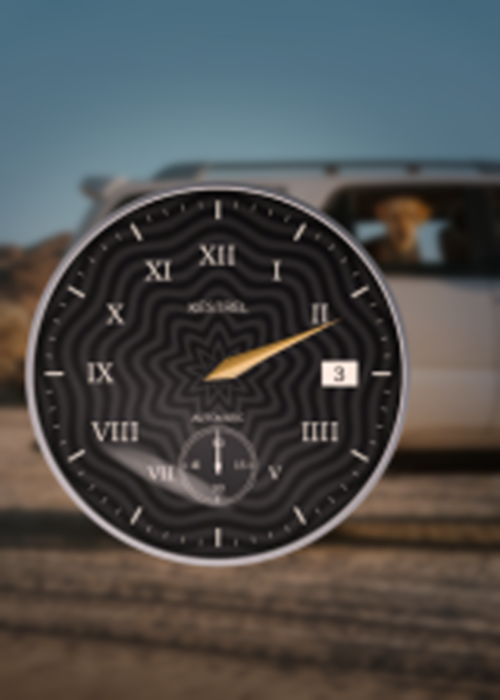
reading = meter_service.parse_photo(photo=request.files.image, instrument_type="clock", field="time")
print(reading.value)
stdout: 2:11
